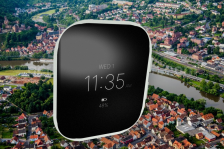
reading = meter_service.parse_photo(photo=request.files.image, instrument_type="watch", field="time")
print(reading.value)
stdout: 11:35
